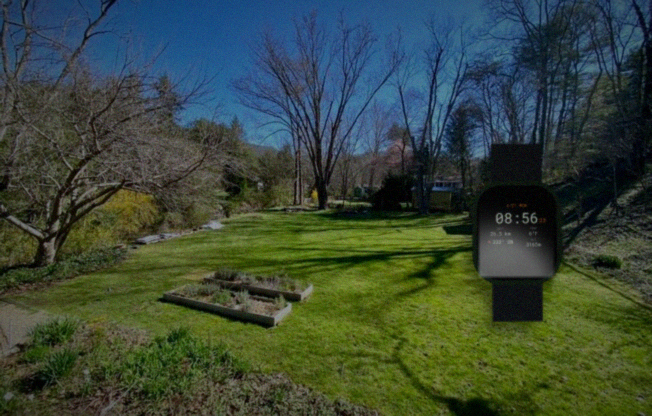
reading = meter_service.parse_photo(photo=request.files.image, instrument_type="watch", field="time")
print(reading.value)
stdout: 8:56
